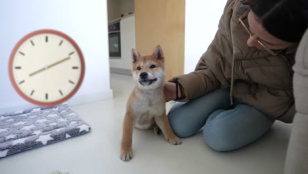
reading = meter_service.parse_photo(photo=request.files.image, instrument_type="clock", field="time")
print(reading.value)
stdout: 8:11
